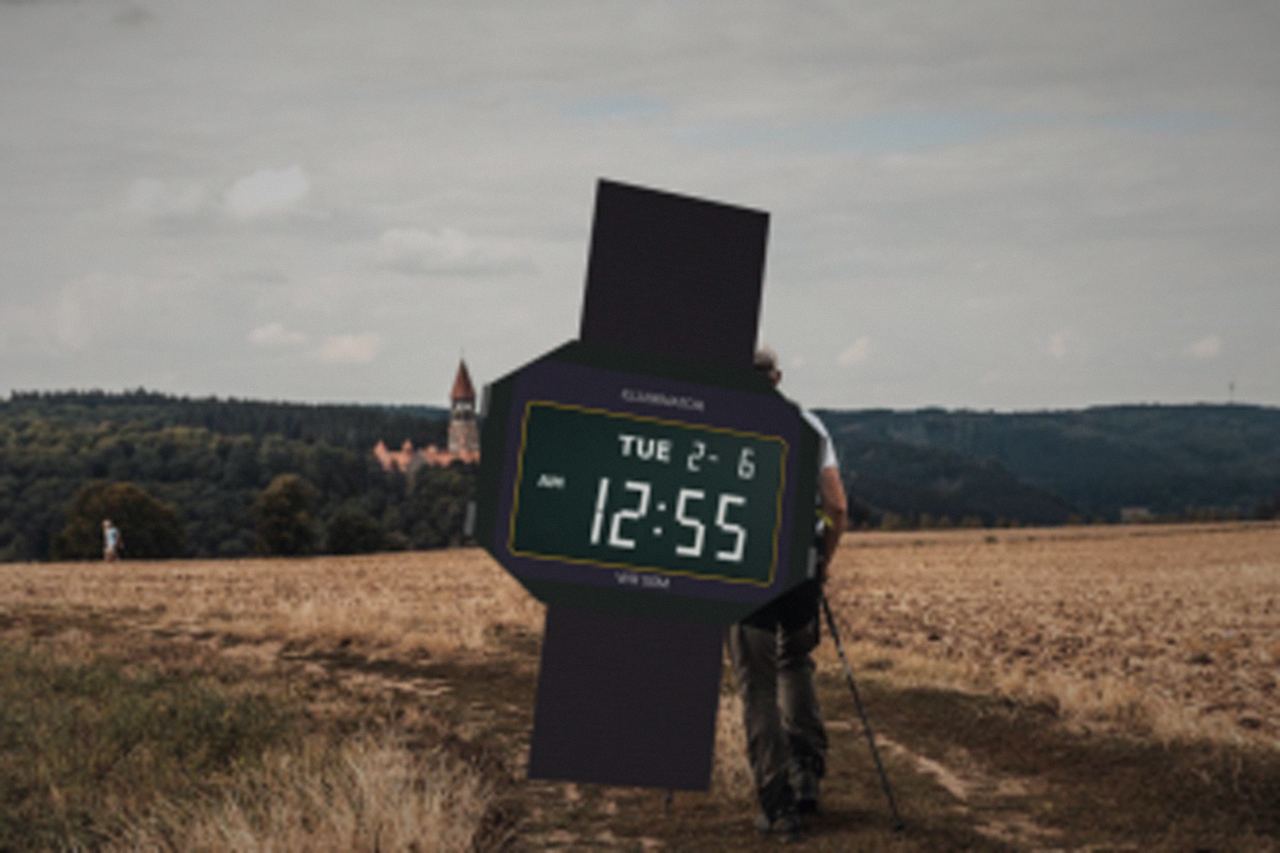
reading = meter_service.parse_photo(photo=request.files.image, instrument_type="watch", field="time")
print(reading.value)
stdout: 12:55
